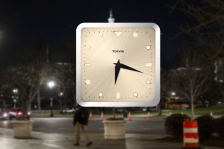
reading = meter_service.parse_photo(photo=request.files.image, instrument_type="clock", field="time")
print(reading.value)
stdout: 6:18
